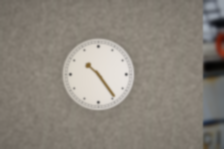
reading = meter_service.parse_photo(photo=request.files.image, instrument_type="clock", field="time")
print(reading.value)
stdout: 10:24
